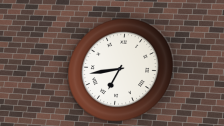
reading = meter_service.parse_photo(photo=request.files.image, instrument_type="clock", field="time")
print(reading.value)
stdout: 6:43
